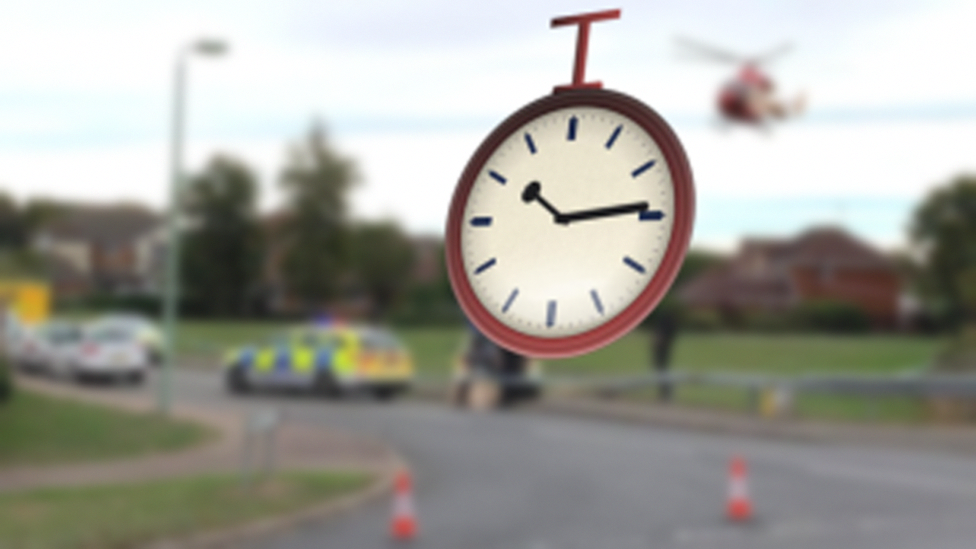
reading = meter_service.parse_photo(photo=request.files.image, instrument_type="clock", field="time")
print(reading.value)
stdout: 10:14
